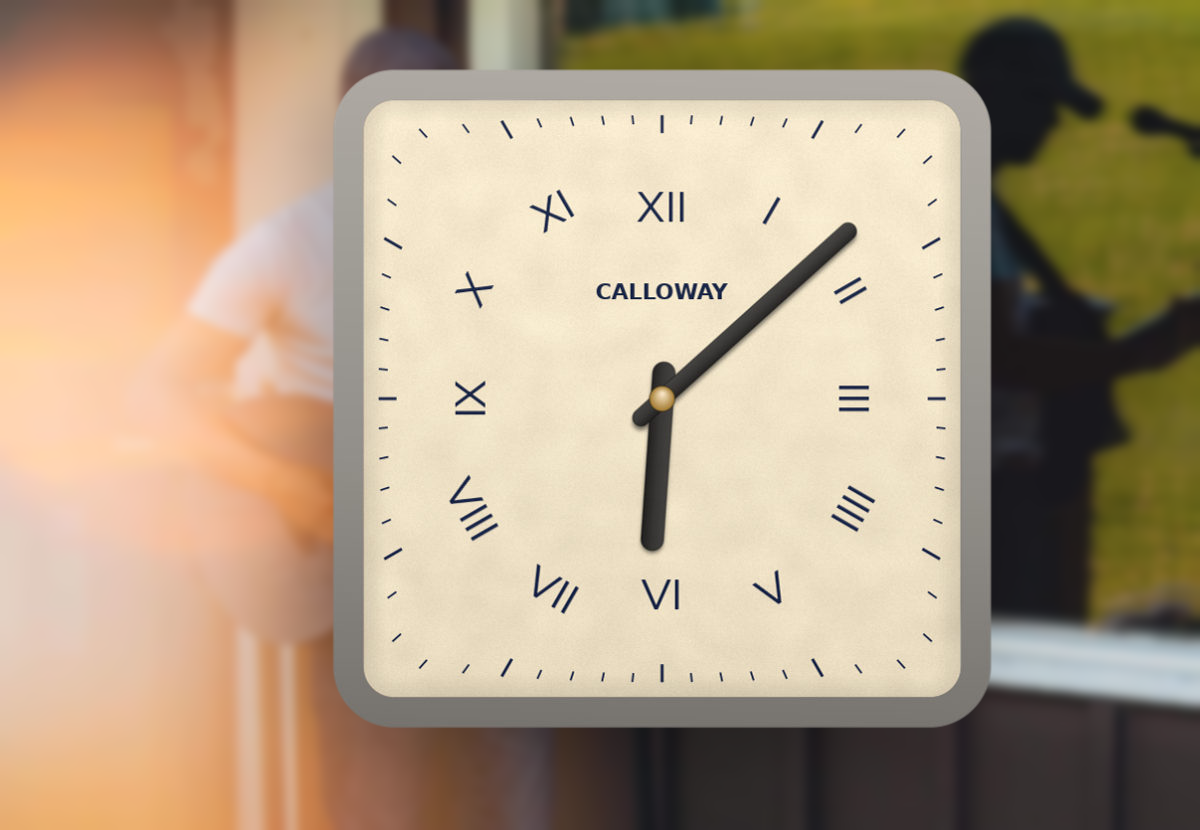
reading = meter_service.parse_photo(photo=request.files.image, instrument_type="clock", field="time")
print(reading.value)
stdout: 6:08
